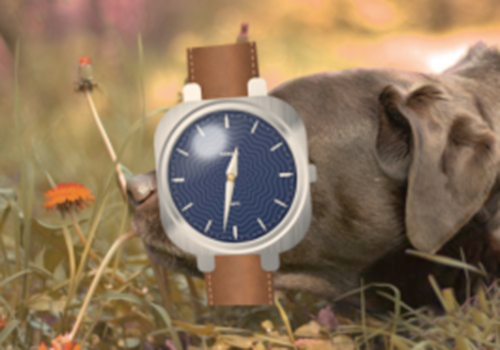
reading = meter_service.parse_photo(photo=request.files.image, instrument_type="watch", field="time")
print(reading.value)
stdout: 12:32
